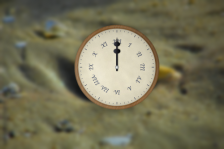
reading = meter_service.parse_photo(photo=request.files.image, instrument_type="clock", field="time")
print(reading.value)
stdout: 12:00
